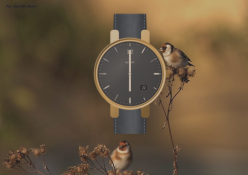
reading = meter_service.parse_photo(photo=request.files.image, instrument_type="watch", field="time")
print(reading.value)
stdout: 6:00
